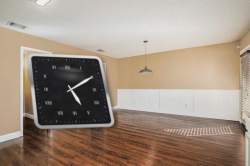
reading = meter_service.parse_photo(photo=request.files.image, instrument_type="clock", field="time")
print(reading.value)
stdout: 5:10
